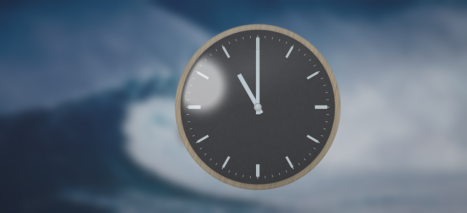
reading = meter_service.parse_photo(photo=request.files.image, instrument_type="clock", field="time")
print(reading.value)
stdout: 11:00
